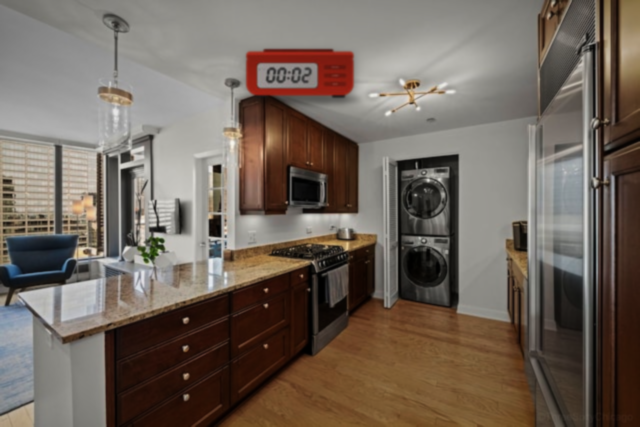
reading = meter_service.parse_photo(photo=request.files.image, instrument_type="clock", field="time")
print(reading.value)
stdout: 0:02
